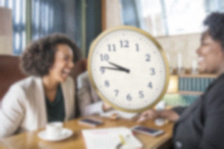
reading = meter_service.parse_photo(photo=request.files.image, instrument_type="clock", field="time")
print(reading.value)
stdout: 9:46
